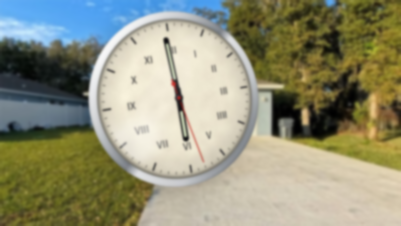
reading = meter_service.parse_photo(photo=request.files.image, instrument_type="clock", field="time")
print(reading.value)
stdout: 5:59:28
